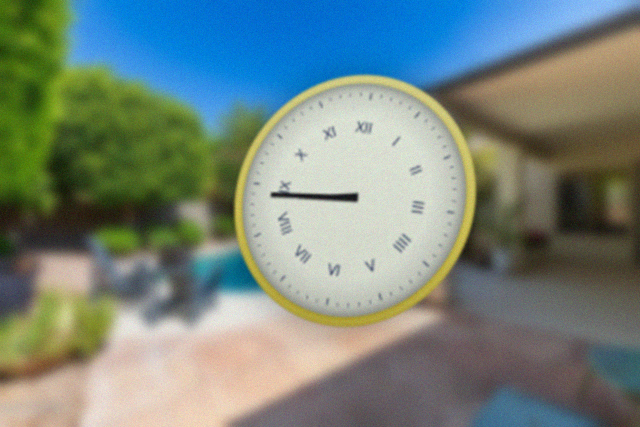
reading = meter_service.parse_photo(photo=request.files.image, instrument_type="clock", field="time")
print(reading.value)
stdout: 8:44
